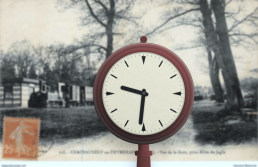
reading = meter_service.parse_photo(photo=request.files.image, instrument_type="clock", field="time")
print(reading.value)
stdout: 9:31
